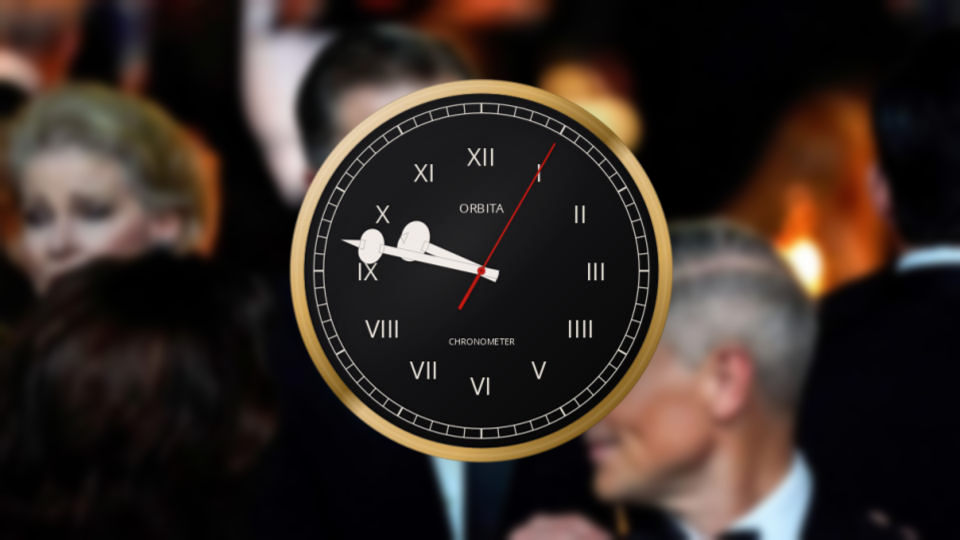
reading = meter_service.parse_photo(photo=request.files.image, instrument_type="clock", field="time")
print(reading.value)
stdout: 9:47:05
